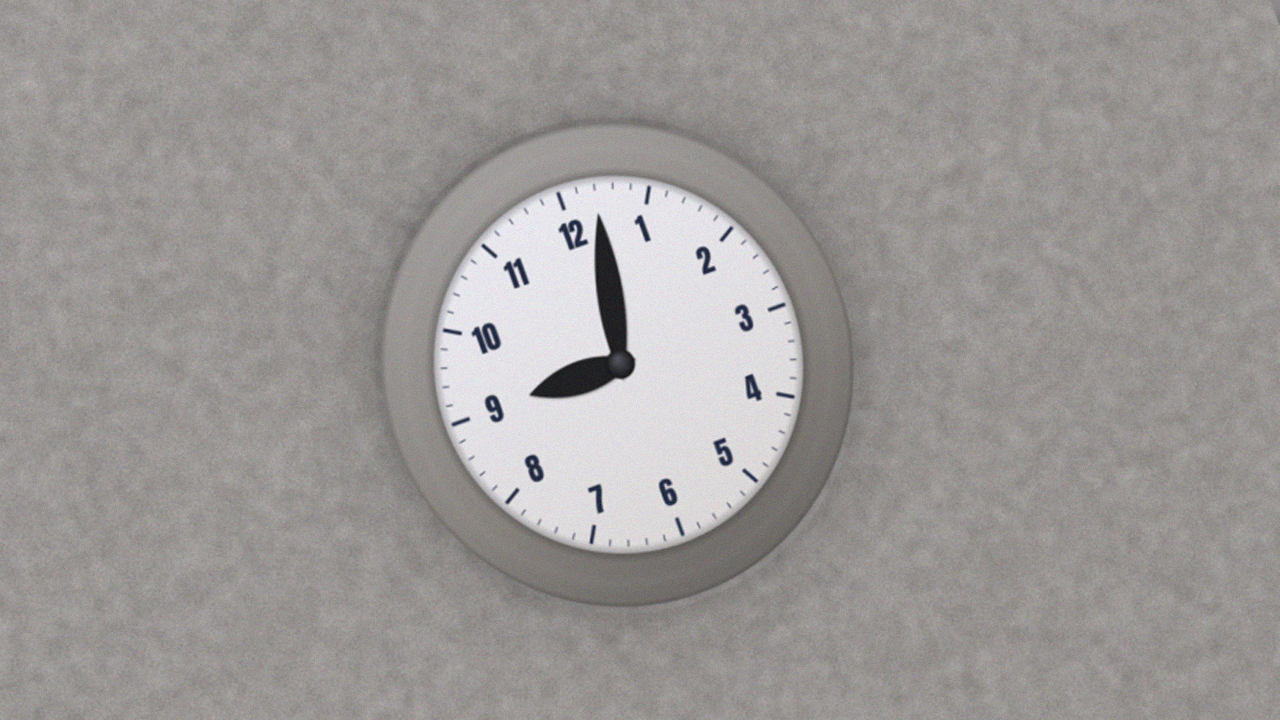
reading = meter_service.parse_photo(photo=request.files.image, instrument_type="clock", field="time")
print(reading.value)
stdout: 9:02
